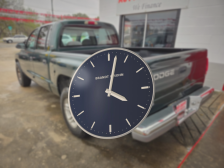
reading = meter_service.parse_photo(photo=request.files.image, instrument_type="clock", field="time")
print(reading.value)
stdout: 4:02
